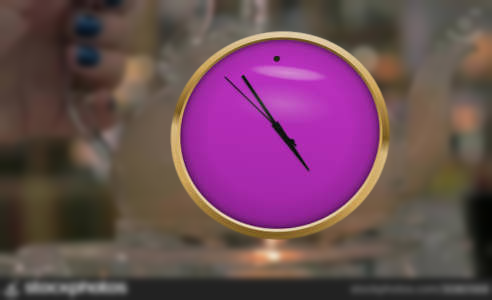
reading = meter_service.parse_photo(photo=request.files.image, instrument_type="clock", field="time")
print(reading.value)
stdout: 4:54:53
